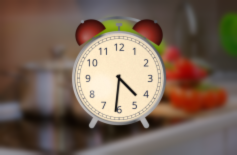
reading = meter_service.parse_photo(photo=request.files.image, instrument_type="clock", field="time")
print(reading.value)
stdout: 4:31
